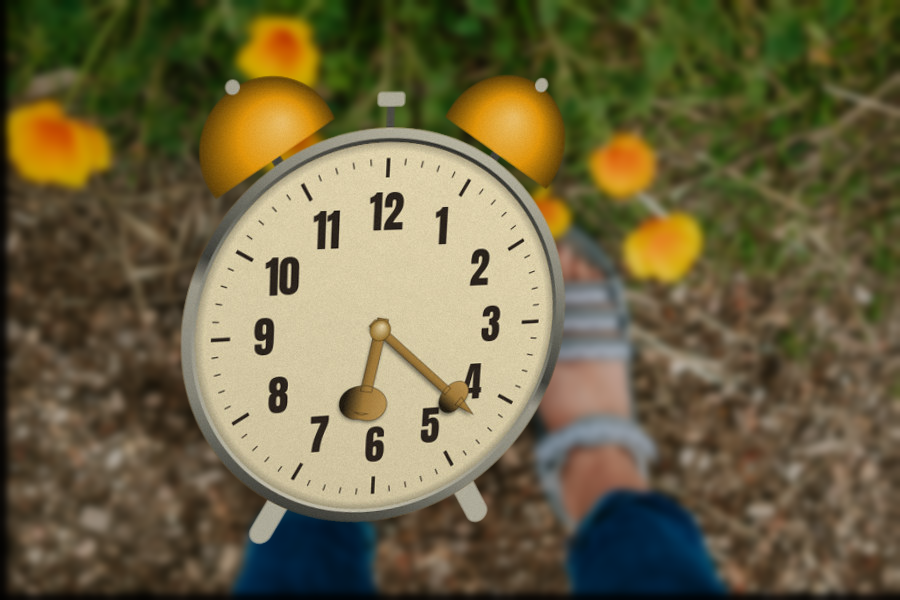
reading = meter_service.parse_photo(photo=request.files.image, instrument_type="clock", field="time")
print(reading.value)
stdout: 6:22
